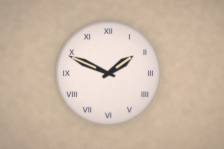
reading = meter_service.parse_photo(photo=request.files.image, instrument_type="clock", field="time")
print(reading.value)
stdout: 1:49
